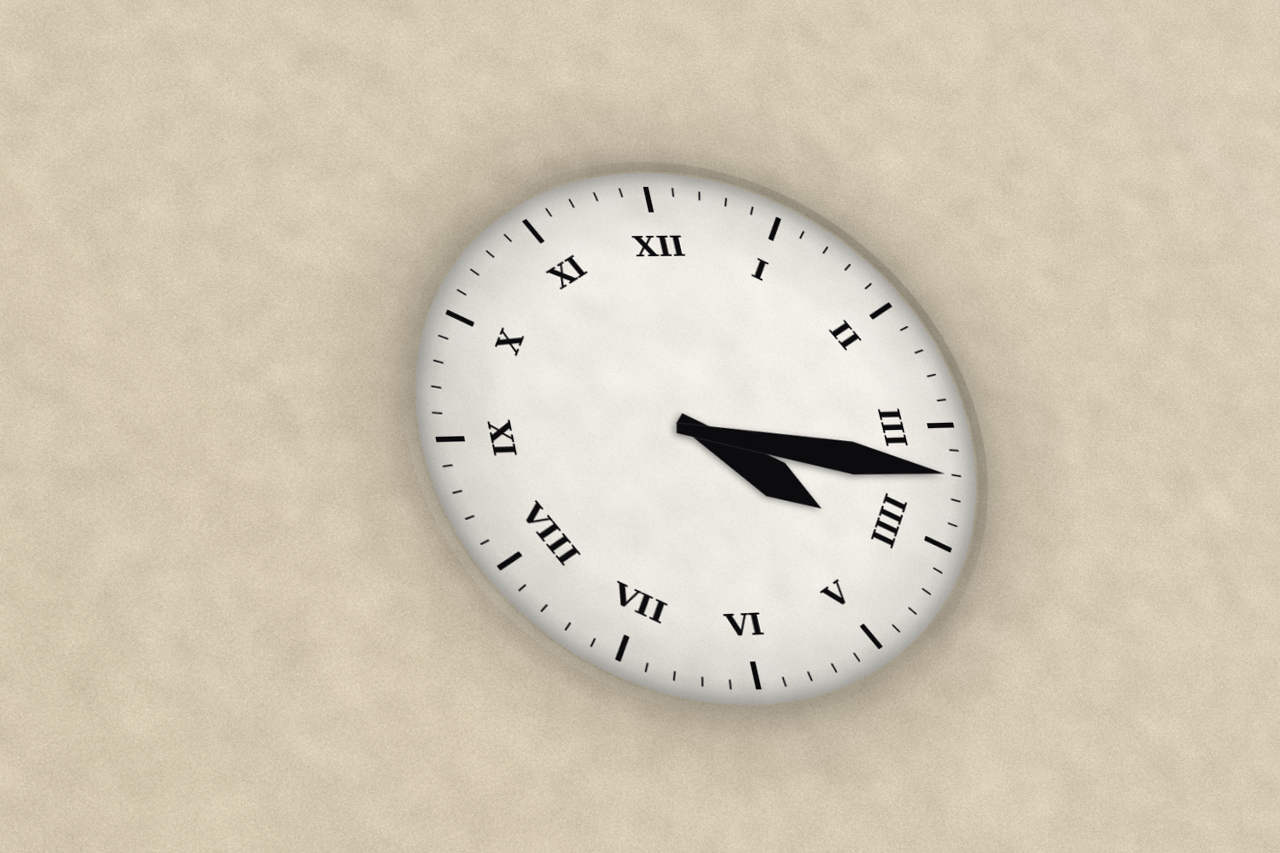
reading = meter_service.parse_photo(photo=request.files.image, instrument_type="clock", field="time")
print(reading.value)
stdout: 4:17
